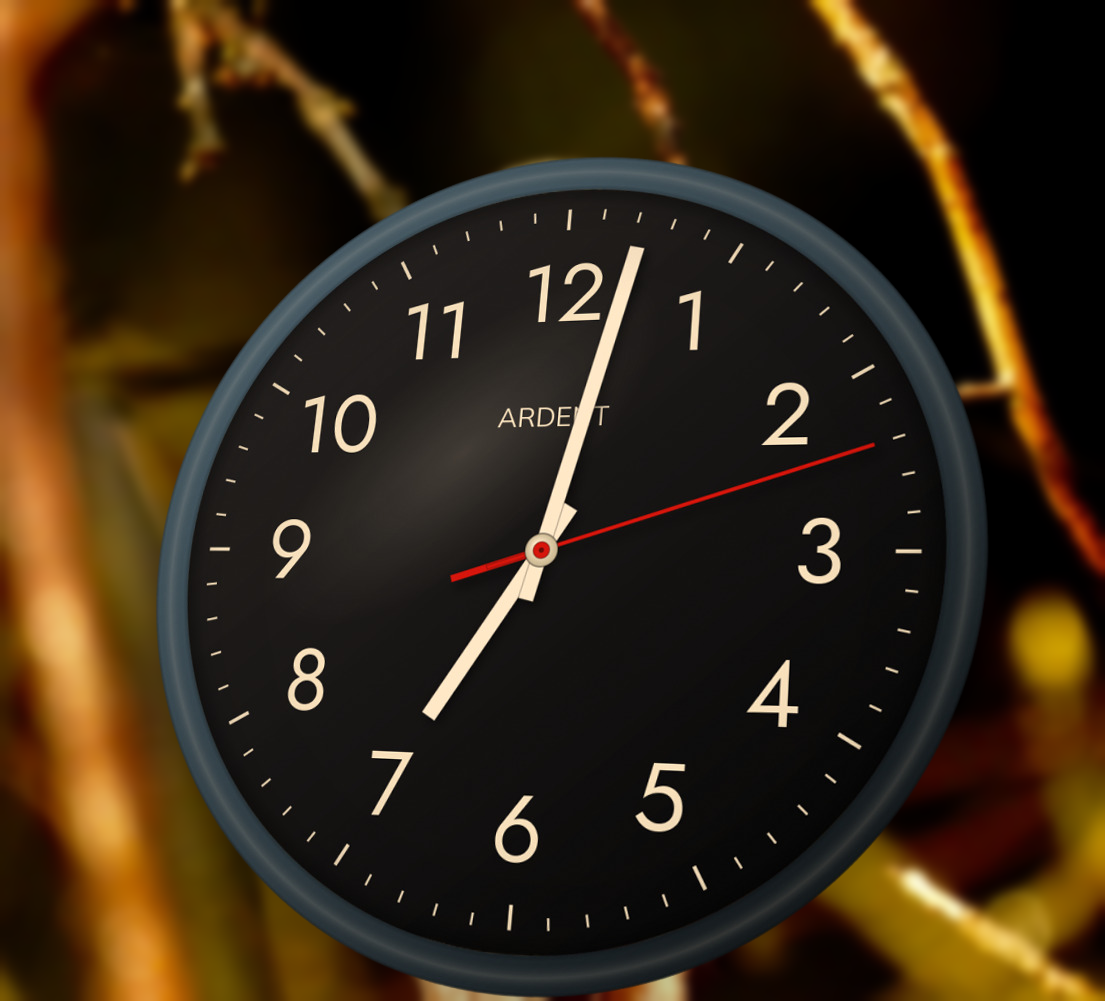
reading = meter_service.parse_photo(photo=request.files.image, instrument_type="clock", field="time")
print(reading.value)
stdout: 7:02:12
